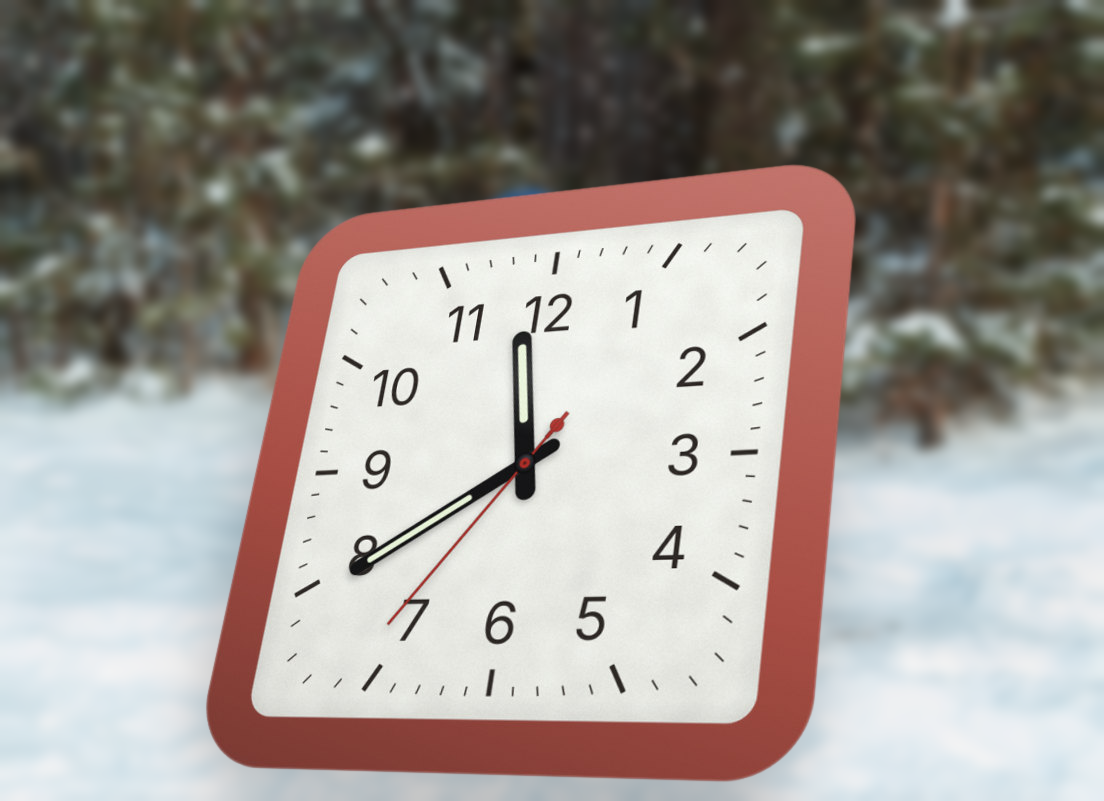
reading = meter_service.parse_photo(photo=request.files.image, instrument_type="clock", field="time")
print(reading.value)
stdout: 11:39:36
